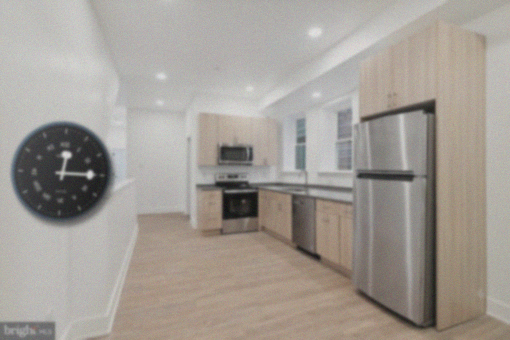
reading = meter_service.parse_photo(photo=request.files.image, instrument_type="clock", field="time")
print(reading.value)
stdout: 12:15
